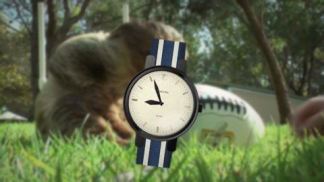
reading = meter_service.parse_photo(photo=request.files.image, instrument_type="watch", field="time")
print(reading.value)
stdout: 8:56
